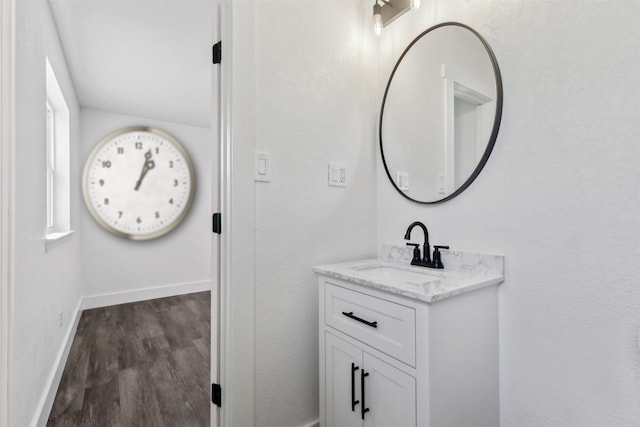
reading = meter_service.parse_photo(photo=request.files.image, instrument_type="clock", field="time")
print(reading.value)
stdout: 1:03
